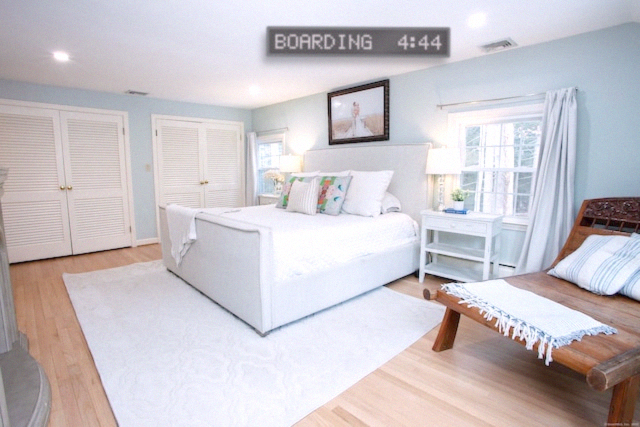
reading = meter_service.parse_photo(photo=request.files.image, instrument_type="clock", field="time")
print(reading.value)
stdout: 4:44
